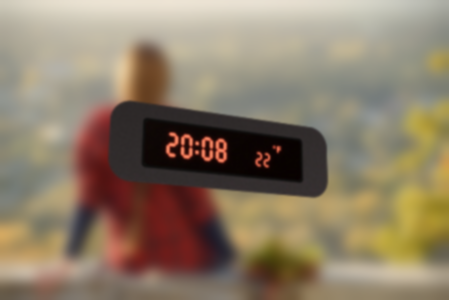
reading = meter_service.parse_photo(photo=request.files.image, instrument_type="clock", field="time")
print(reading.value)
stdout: 20:08
